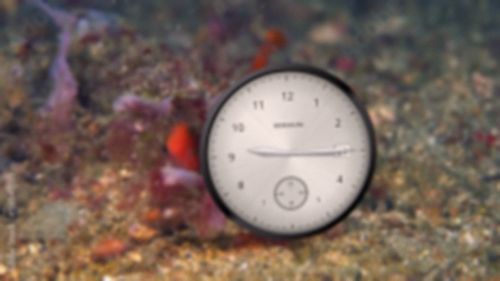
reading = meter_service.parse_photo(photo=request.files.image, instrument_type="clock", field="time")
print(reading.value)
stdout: 9:15
